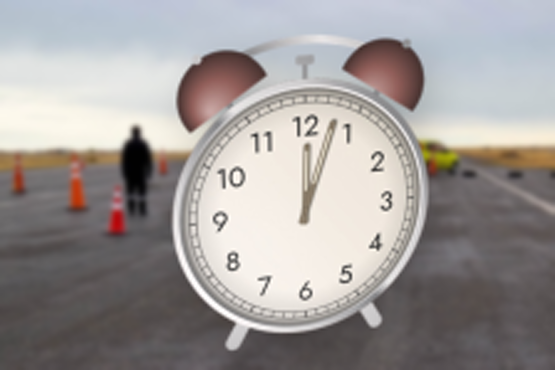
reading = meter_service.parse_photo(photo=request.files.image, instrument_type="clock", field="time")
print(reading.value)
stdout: 12:03
